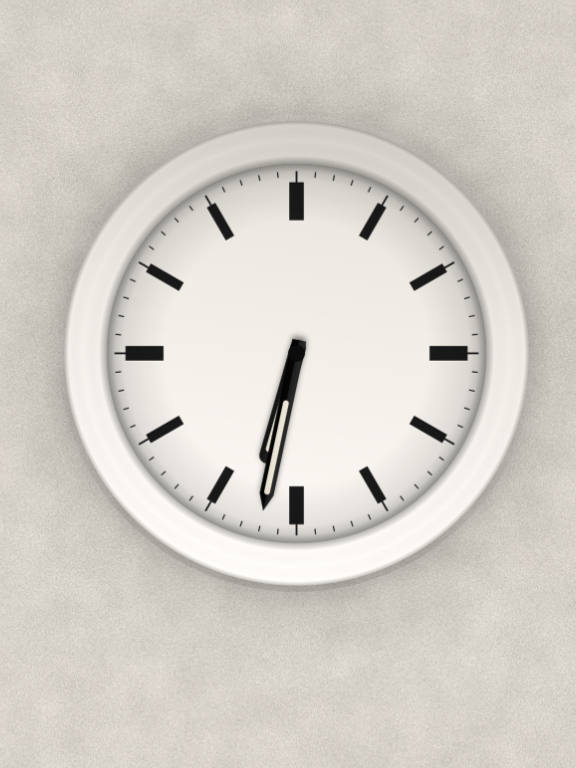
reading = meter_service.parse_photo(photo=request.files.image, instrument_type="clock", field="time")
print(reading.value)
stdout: 6:32
